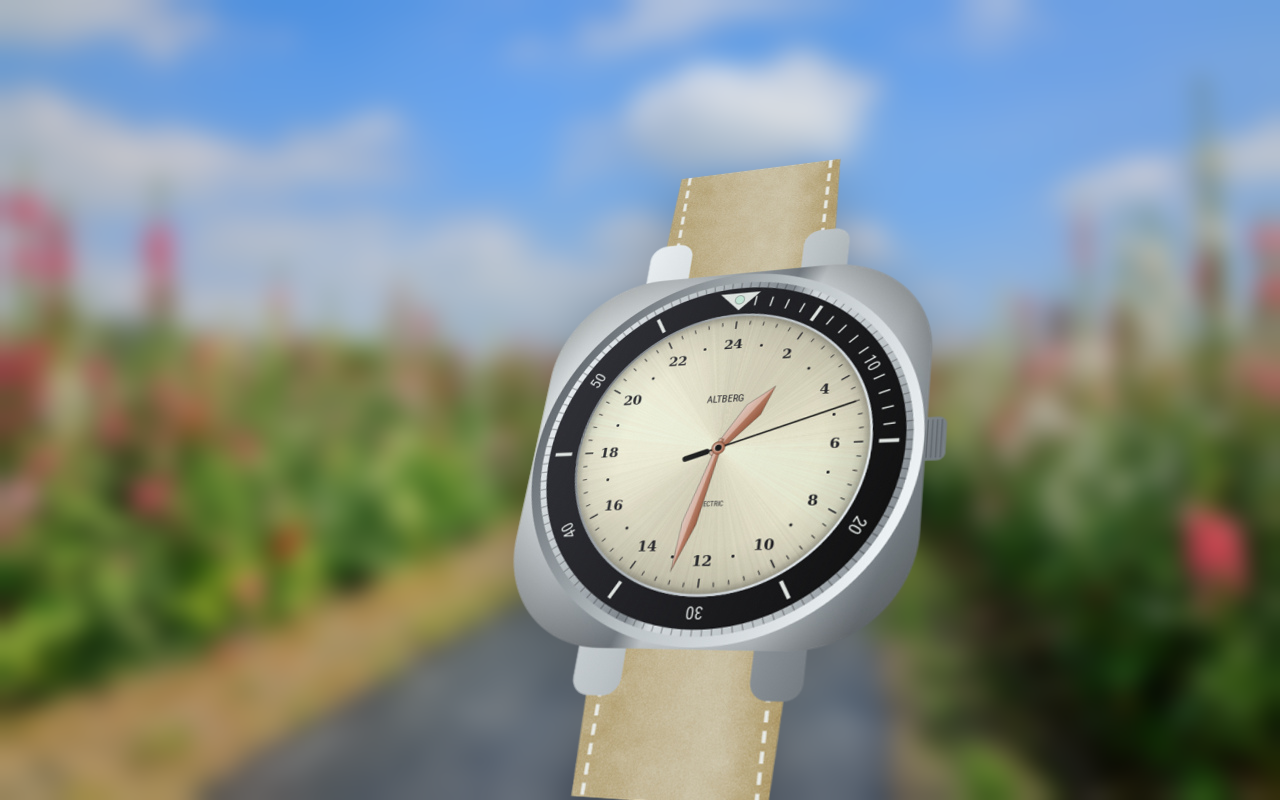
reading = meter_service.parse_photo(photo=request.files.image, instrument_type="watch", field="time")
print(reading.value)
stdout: 2:32:12
